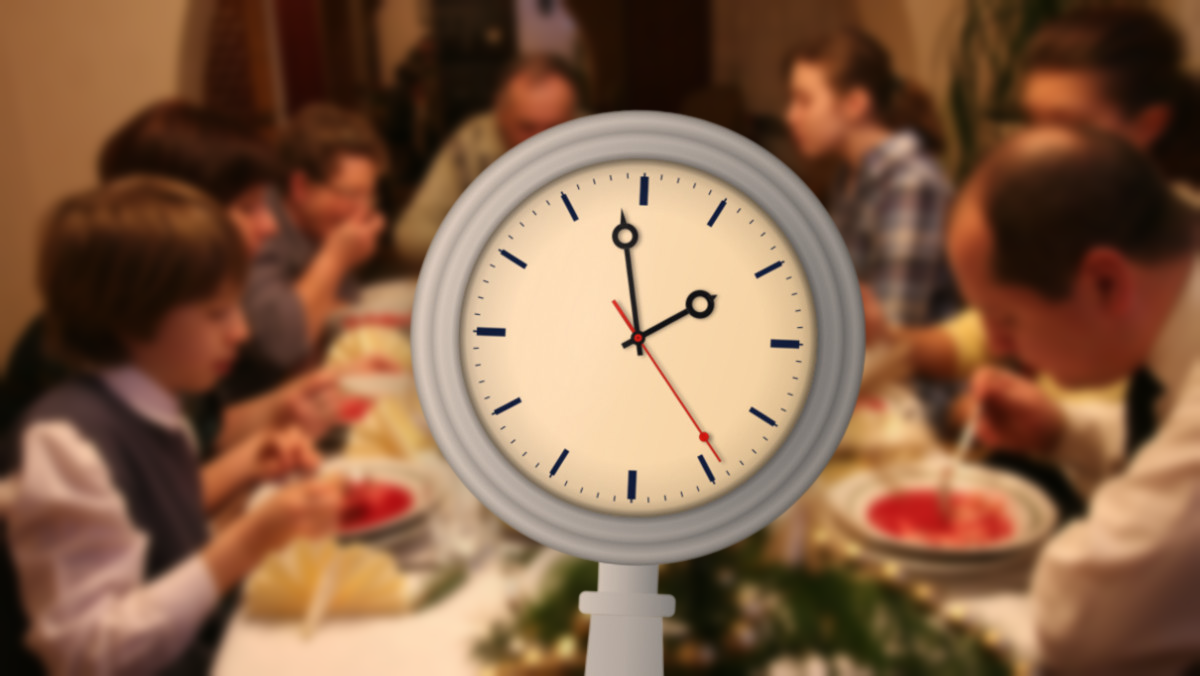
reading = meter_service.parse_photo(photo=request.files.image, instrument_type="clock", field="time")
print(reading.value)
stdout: 1:58:24
